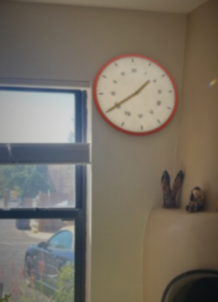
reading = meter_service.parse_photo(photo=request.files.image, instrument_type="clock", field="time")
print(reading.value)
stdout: 1:40
